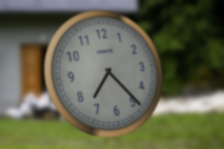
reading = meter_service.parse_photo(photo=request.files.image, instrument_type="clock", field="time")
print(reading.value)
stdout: 7:24
